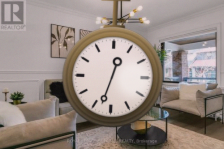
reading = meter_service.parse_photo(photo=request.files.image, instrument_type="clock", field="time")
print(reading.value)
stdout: 12:33
